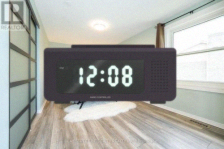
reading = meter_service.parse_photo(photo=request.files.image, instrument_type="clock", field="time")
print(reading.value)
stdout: 12:08
